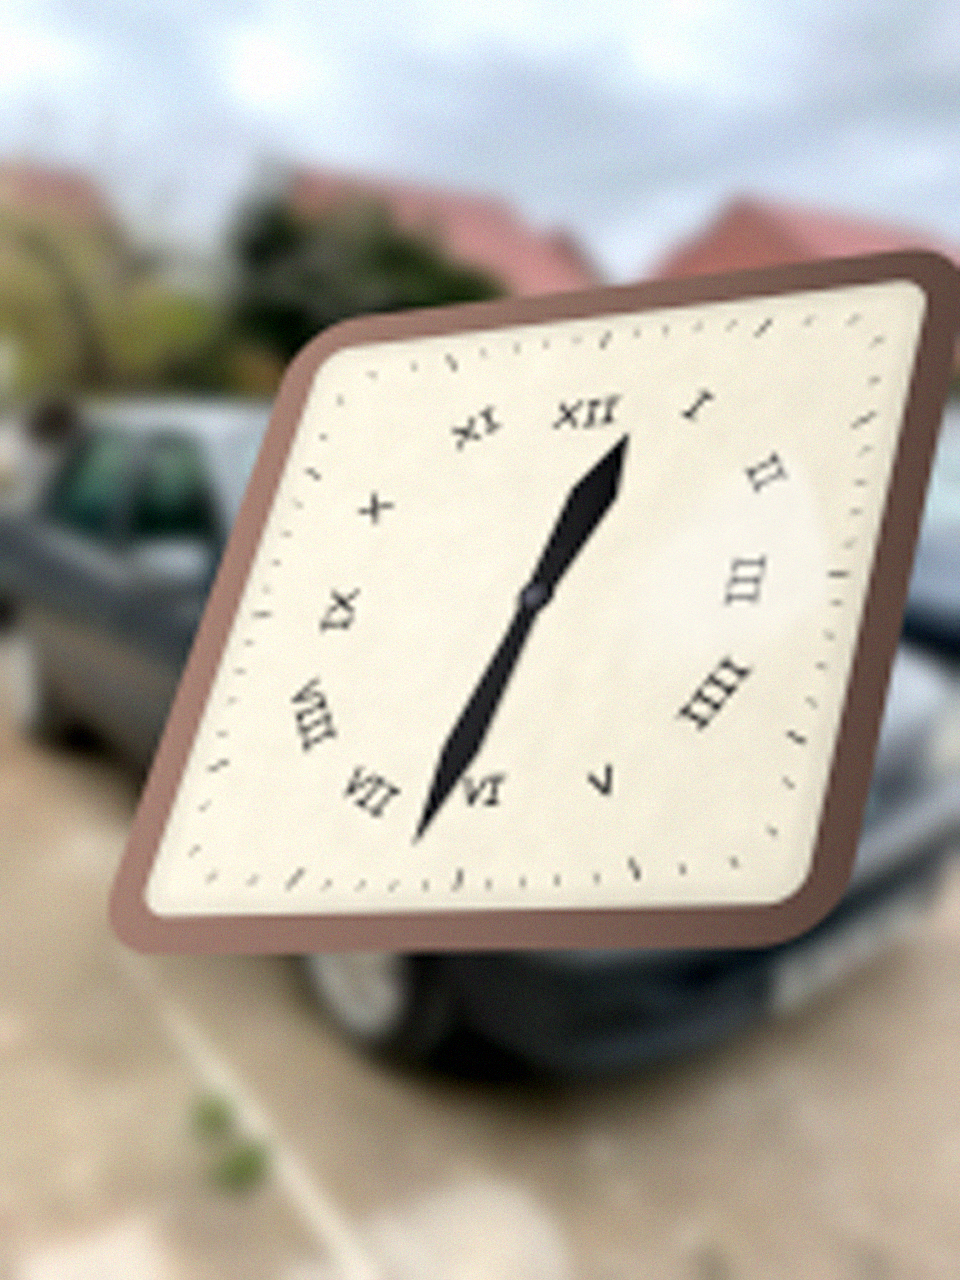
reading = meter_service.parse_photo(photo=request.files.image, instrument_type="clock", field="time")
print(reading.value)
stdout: 12:32
